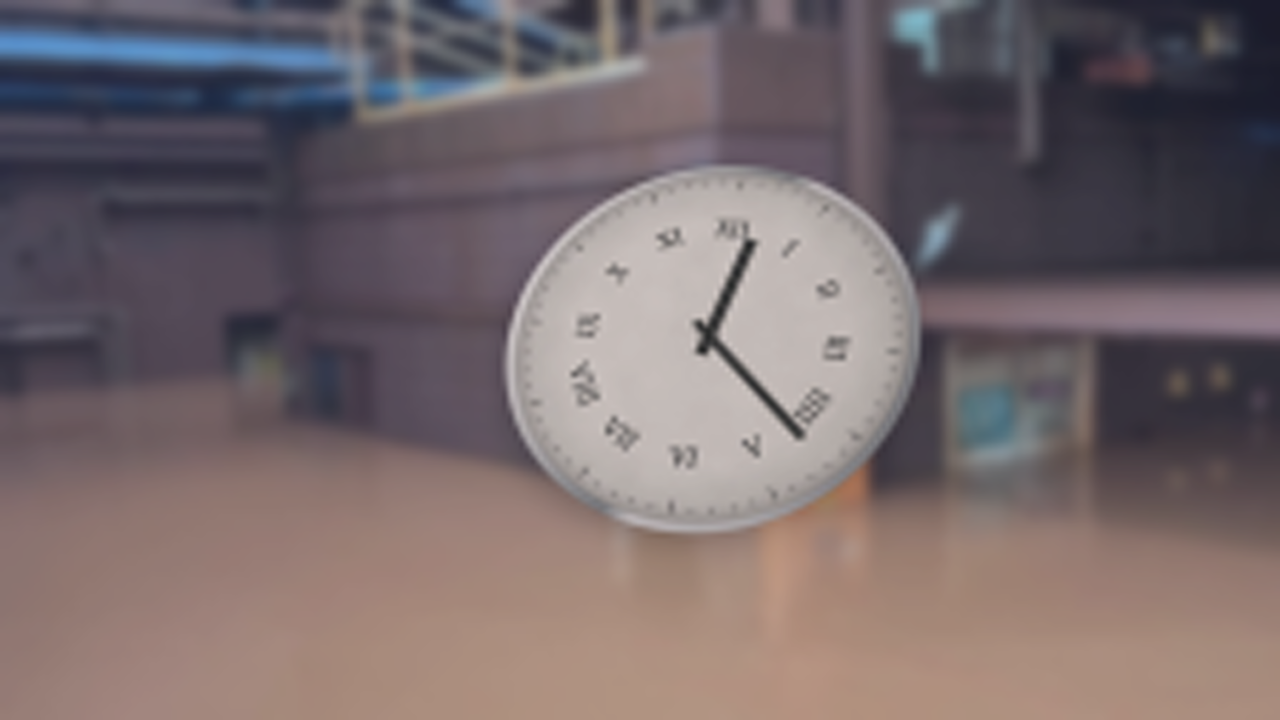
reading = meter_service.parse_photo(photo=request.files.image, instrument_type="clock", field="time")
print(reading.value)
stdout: 12:22
